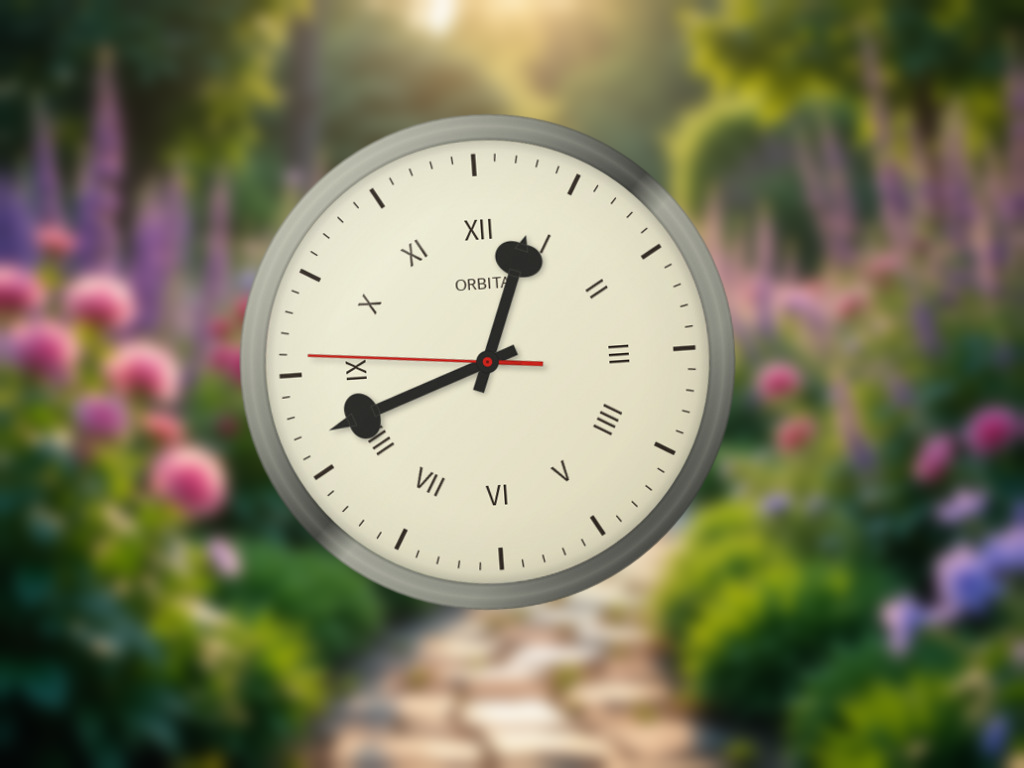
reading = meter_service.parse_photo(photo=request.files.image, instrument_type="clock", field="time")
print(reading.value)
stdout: 12:41:46
